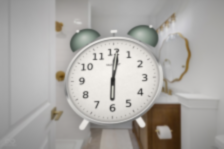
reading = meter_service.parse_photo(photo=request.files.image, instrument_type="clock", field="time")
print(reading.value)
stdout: 6:01
